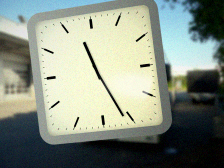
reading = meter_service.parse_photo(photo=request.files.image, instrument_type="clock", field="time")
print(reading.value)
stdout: 11:26
